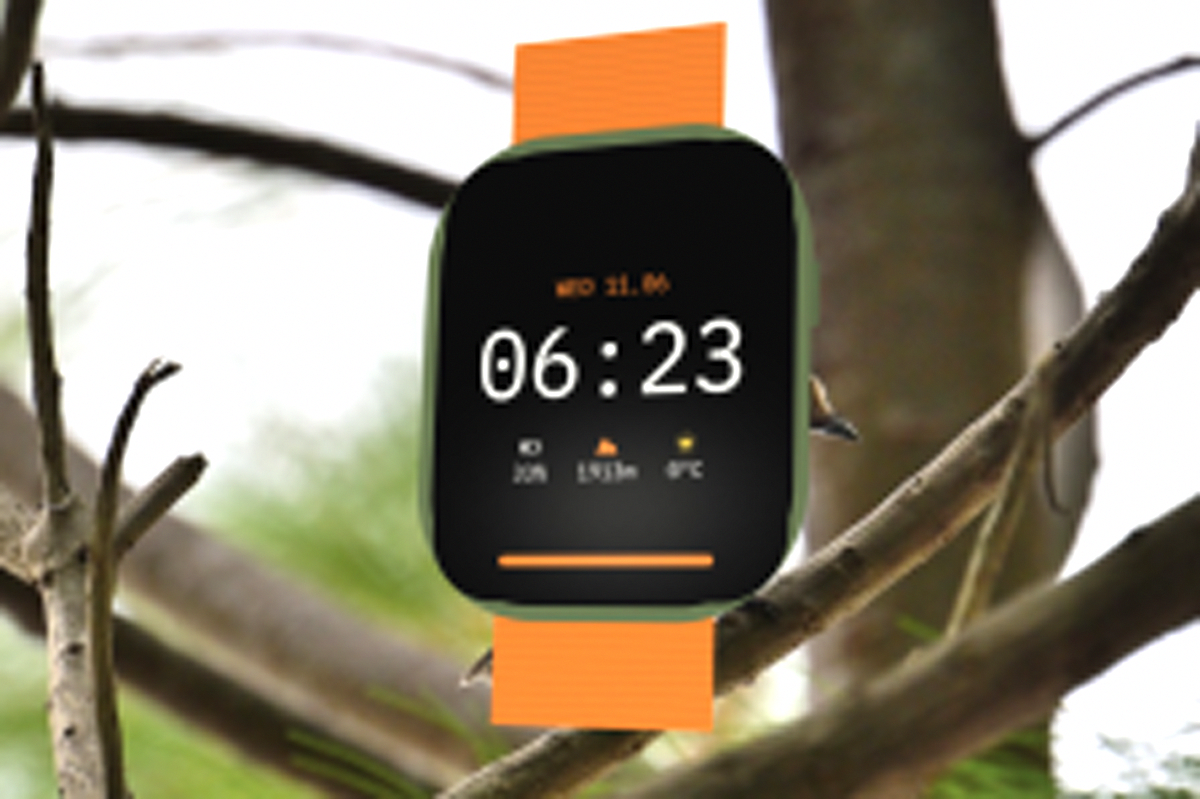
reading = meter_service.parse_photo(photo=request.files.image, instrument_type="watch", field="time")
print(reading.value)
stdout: 6:23
